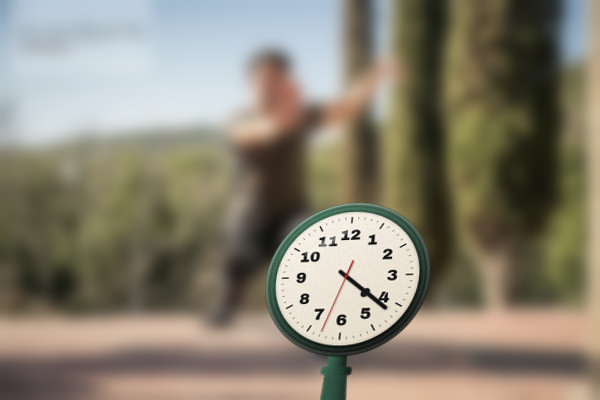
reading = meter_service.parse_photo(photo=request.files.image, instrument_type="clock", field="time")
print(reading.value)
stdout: 4:21:33
